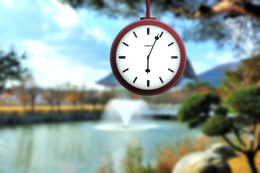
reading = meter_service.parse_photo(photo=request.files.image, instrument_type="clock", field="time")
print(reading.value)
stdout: 6:04
